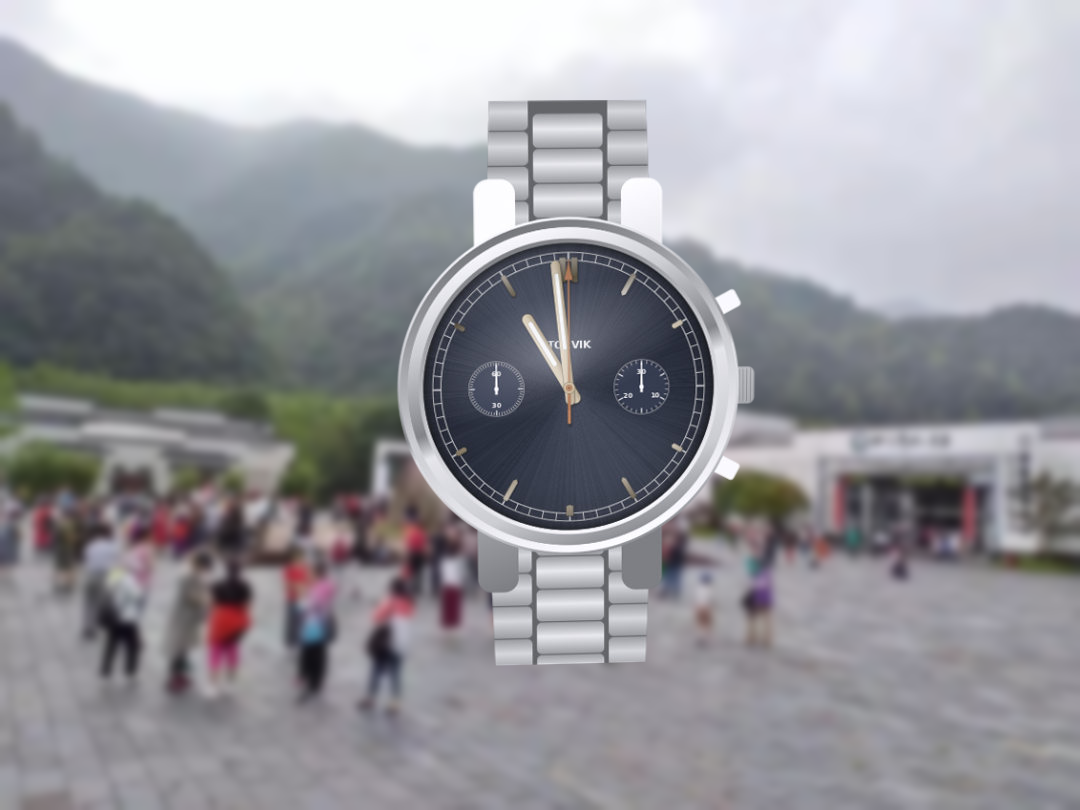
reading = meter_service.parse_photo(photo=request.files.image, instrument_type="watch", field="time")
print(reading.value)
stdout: 10:59
